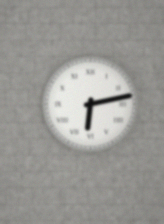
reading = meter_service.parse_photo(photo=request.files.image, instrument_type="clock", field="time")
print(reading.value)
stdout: 6:13
